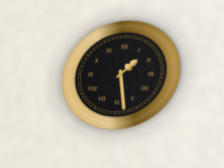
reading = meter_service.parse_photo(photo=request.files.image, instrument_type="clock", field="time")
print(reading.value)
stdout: 1:28
